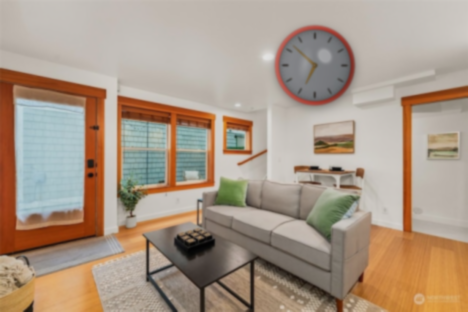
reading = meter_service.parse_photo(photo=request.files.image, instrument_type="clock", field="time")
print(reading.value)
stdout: 6:52
